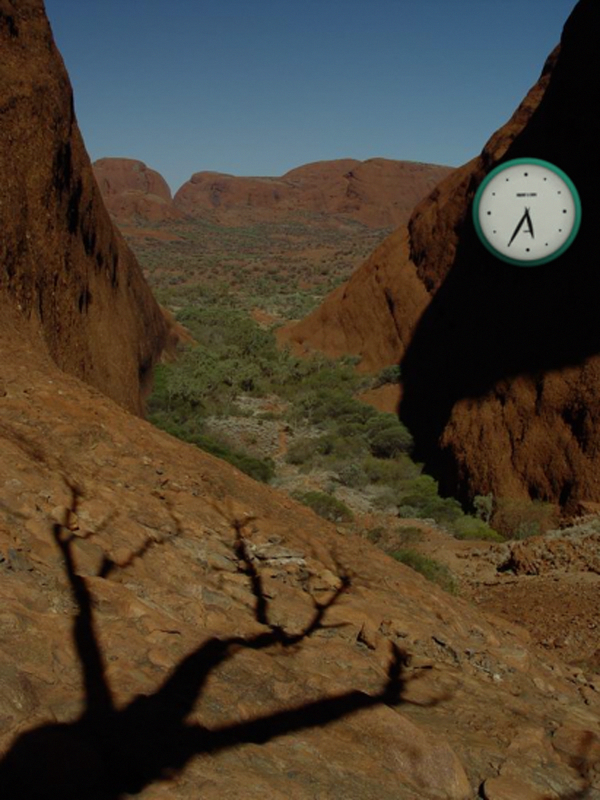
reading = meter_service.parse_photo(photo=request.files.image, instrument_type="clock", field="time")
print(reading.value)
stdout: 5:35
